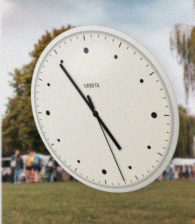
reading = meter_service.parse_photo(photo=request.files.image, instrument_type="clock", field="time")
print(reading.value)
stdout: 4:54:27
